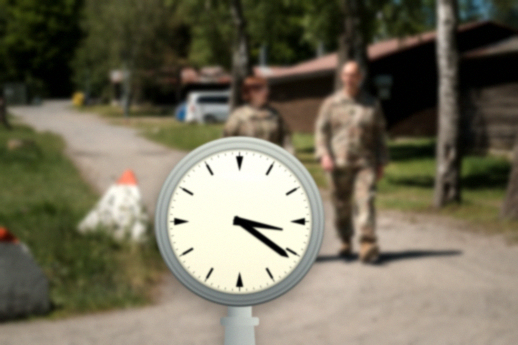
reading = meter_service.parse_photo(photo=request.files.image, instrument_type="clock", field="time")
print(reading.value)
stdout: 3:21
